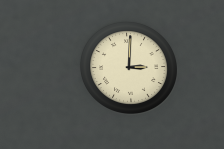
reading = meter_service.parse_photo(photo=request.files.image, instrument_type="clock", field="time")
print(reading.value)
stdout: 3:01
